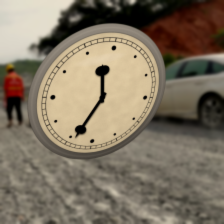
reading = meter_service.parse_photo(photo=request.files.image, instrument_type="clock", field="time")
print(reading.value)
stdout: 11:34
